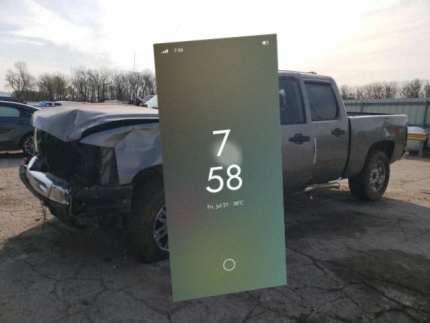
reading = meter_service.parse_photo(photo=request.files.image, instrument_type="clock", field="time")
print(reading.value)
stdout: 7:58
